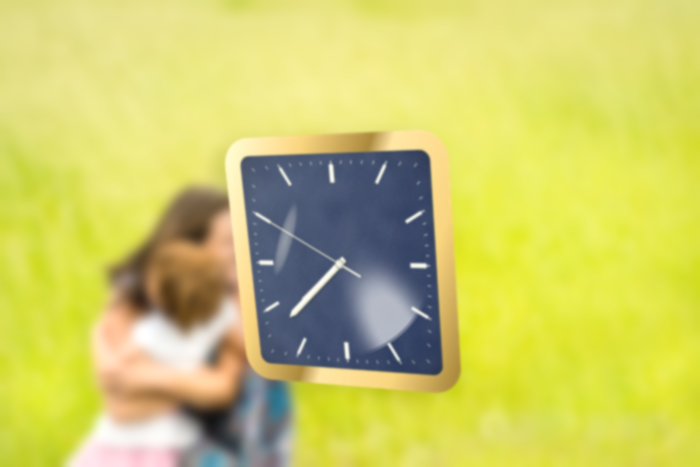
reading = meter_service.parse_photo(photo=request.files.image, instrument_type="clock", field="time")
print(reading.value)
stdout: 7:37:50
